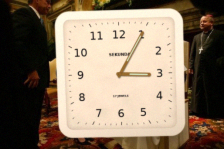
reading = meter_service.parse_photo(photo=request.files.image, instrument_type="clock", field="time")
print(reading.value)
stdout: 3:05
